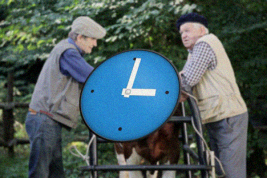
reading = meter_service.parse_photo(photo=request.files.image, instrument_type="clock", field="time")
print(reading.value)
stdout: 3:01
